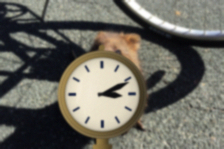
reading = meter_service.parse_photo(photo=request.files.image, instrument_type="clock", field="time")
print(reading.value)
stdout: 3:11
